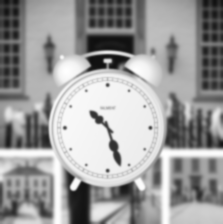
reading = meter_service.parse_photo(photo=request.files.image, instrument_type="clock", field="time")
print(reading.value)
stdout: 10:27
